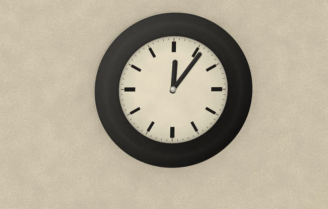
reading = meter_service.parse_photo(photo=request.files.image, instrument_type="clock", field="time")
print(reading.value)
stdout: 12:06
